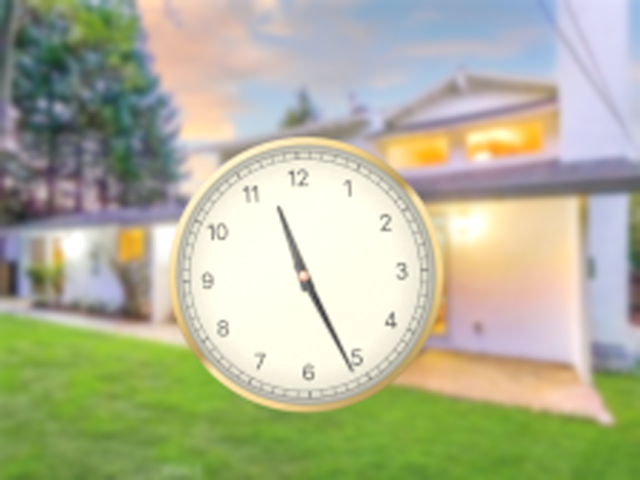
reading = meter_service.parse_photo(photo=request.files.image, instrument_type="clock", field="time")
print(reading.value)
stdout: 11:26
